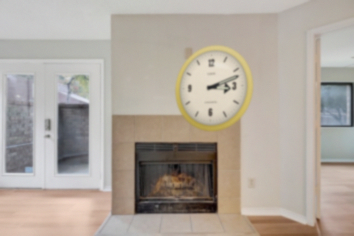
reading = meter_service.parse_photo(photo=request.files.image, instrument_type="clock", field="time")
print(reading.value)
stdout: 3:12
